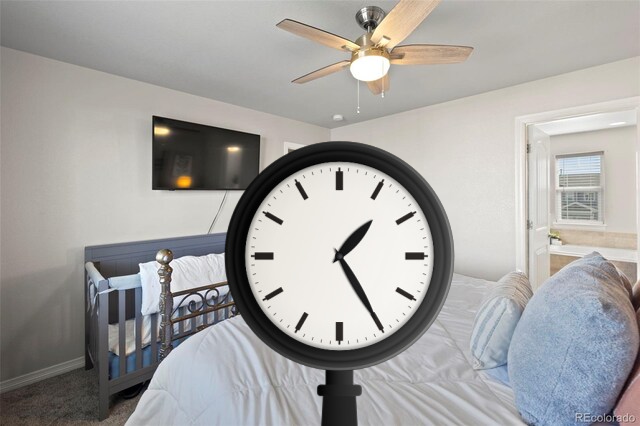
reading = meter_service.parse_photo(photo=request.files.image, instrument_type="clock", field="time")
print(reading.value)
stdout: 1:25
